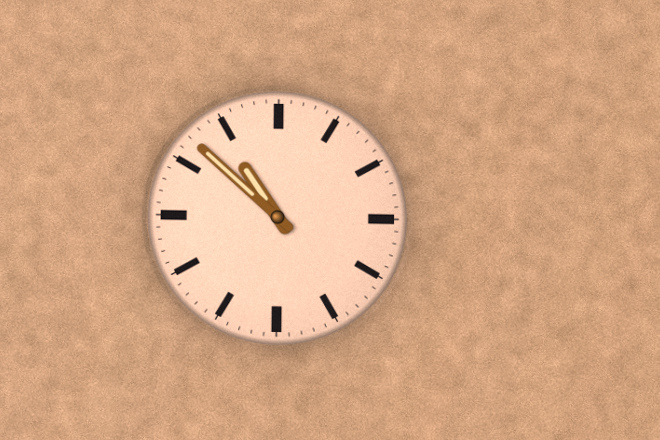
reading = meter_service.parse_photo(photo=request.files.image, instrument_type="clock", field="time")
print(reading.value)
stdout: 10:52
